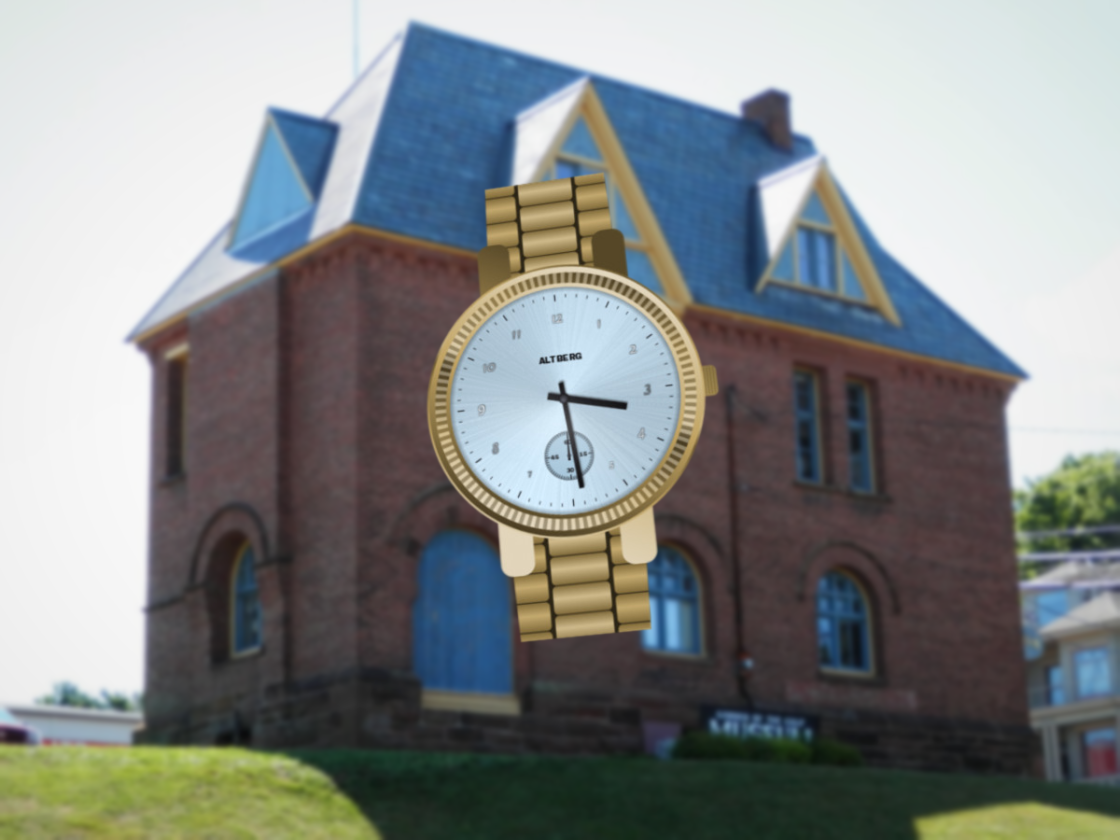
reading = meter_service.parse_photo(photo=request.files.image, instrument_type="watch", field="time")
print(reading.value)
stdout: 3:29
